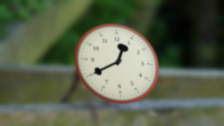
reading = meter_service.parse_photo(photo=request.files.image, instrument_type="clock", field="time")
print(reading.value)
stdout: 12:40
